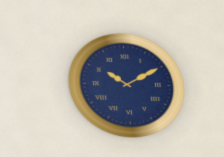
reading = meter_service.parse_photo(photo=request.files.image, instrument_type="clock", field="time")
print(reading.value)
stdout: 10:10
